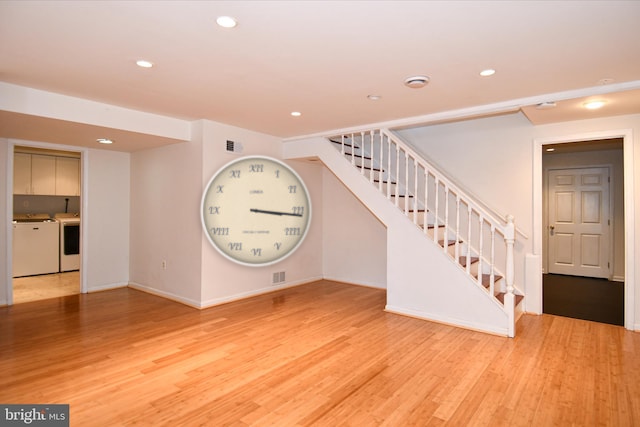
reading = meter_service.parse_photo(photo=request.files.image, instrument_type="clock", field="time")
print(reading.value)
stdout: 3:16
